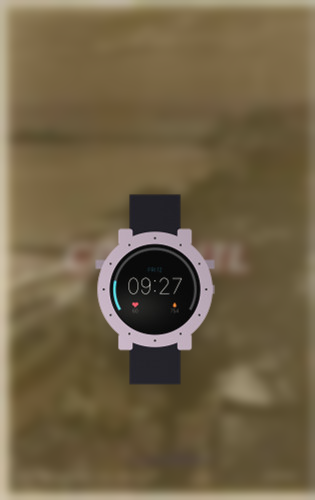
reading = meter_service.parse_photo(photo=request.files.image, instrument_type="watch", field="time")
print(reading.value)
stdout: 9:27
